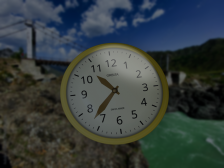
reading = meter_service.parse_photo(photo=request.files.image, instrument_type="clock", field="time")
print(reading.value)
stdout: 10:37
